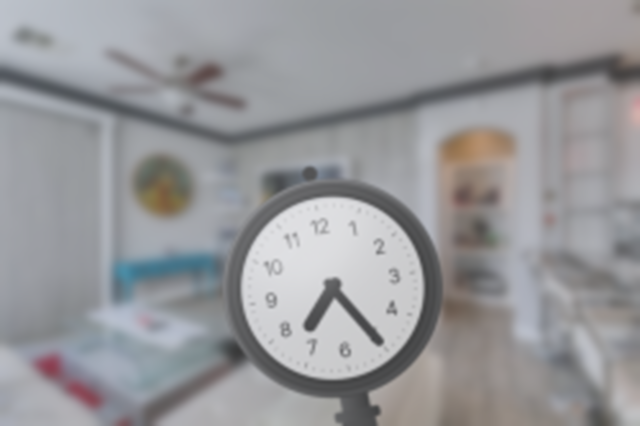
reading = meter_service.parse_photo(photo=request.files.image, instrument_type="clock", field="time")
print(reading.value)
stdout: 7:25
